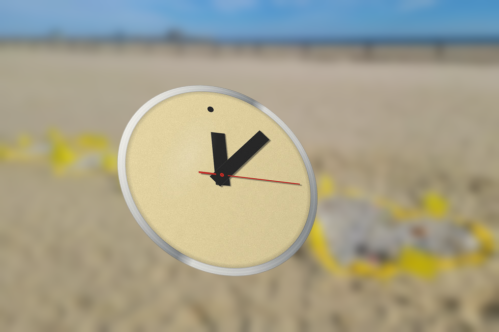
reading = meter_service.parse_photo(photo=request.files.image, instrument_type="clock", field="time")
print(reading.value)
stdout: 12:08:16
